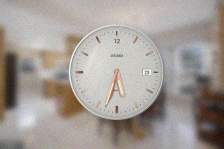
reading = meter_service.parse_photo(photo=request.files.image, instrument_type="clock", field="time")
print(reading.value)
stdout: 5:33
